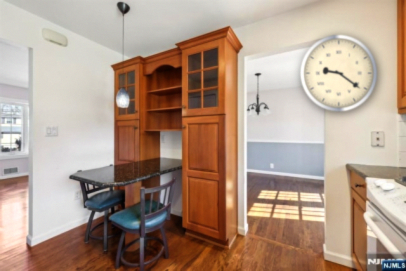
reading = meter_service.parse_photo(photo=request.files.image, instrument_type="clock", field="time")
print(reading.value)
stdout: 9:21
